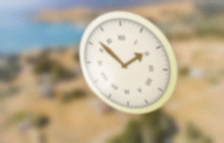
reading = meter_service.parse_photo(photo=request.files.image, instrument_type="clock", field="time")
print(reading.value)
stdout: 1:52
